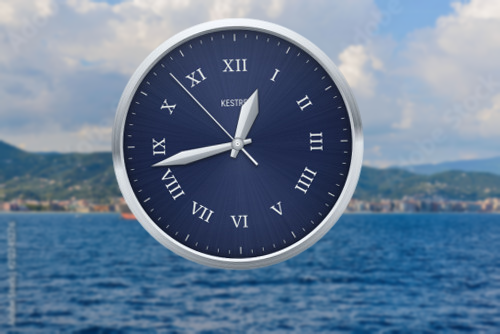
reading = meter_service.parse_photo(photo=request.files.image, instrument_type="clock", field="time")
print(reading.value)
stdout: 12:42:53
